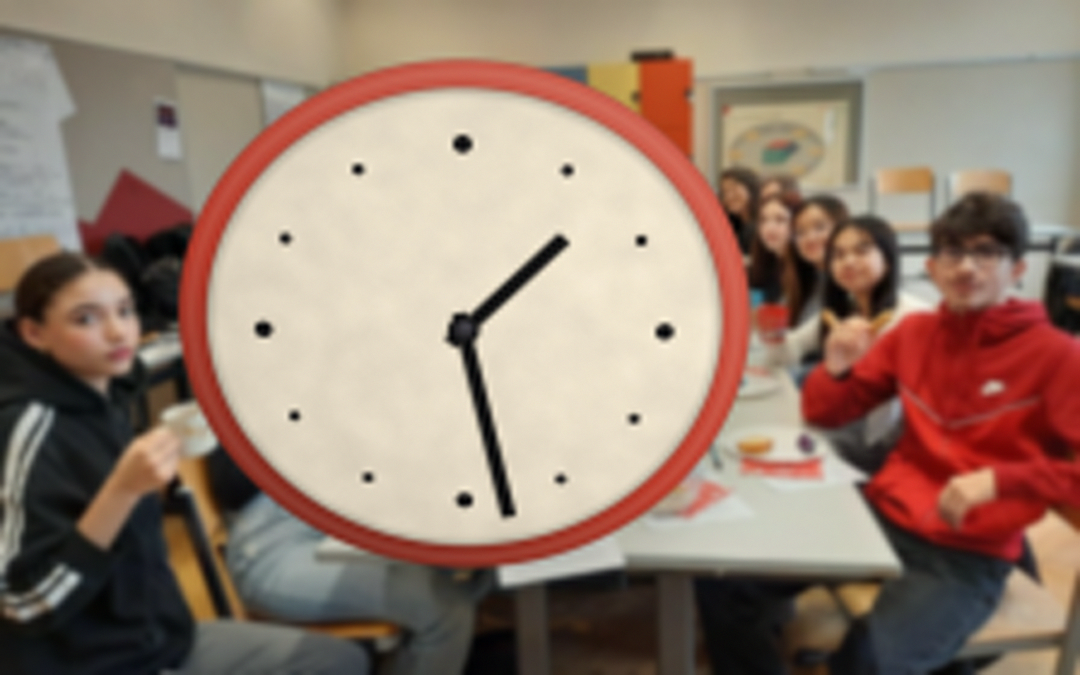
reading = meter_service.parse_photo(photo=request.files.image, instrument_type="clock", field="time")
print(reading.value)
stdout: 1:28
